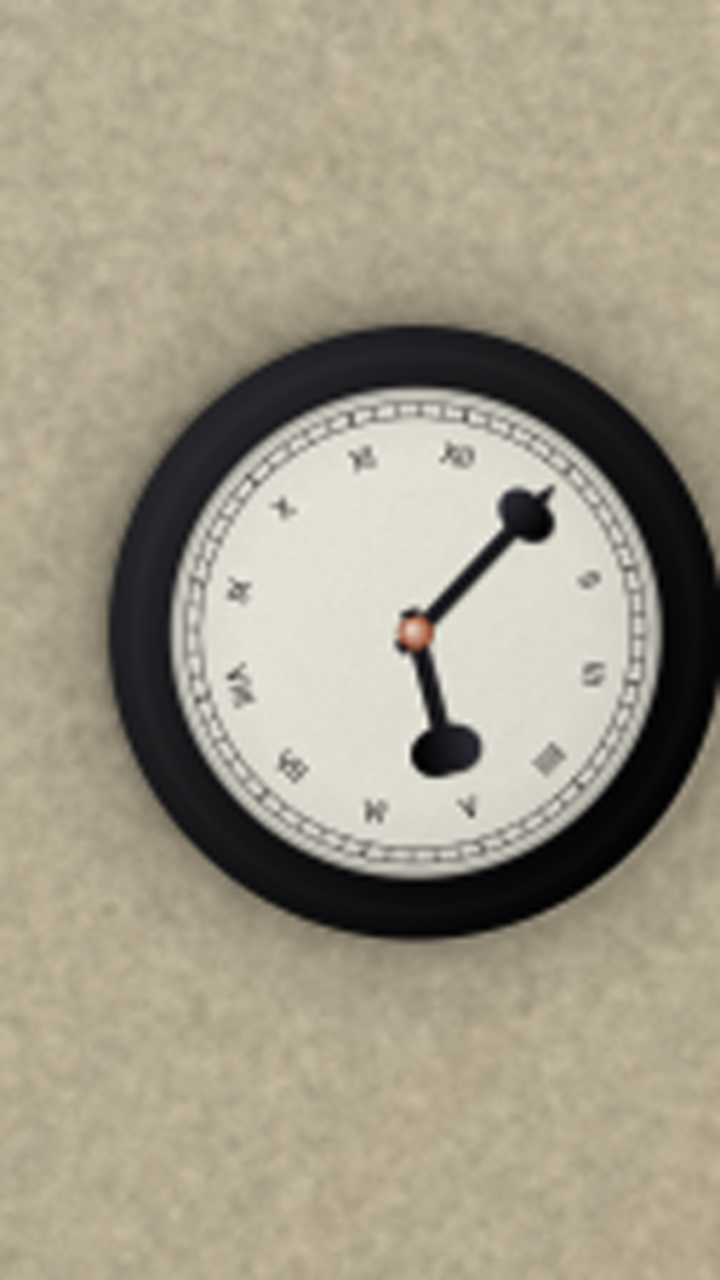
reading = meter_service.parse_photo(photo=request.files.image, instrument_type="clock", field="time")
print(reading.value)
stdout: 5:05
